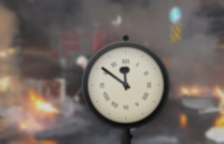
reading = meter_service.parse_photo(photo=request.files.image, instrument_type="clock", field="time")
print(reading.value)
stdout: 11:51
